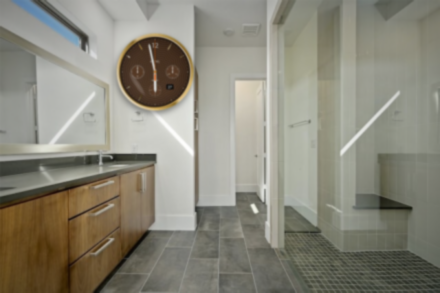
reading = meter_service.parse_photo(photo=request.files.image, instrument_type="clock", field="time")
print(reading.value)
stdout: 5:58
